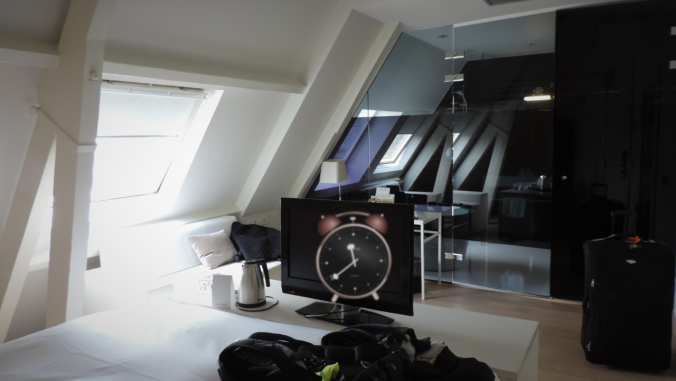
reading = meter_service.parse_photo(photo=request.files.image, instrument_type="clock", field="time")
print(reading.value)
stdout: 11:39
